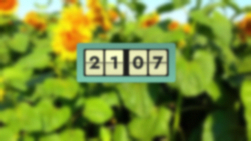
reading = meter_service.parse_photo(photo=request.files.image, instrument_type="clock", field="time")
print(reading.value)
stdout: 21:07
